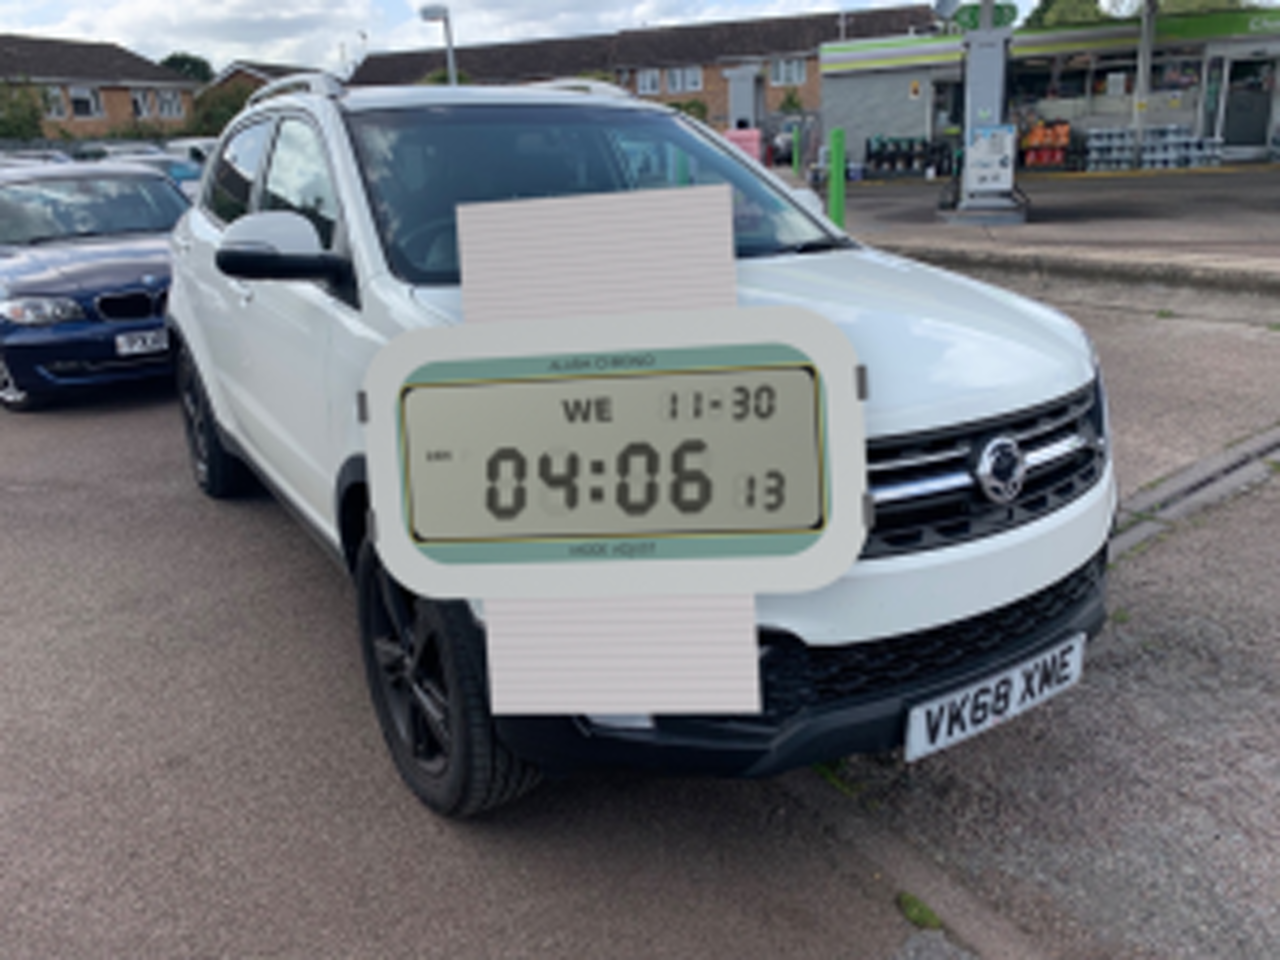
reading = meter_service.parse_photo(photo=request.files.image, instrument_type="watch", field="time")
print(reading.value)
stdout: 4:06:13
